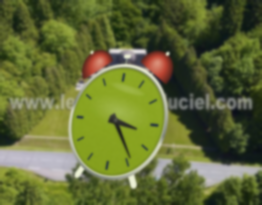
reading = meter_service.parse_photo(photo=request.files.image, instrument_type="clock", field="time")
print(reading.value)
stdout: 3:24
